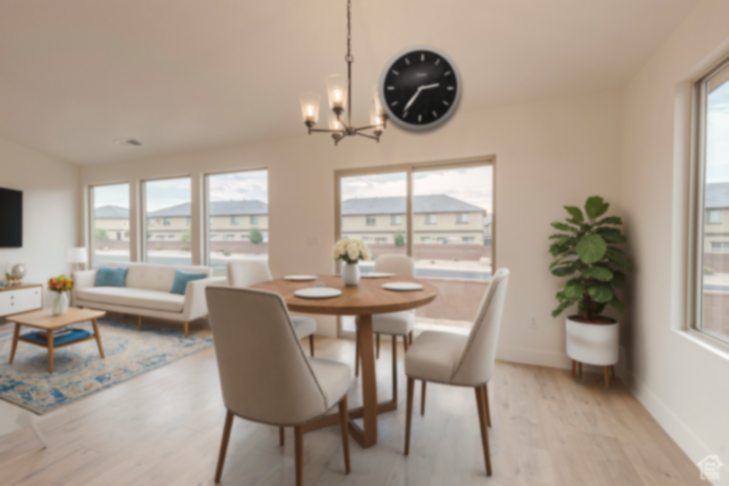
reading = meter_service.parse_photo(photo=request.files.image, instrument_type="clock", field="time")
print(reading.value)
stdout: 2:36
